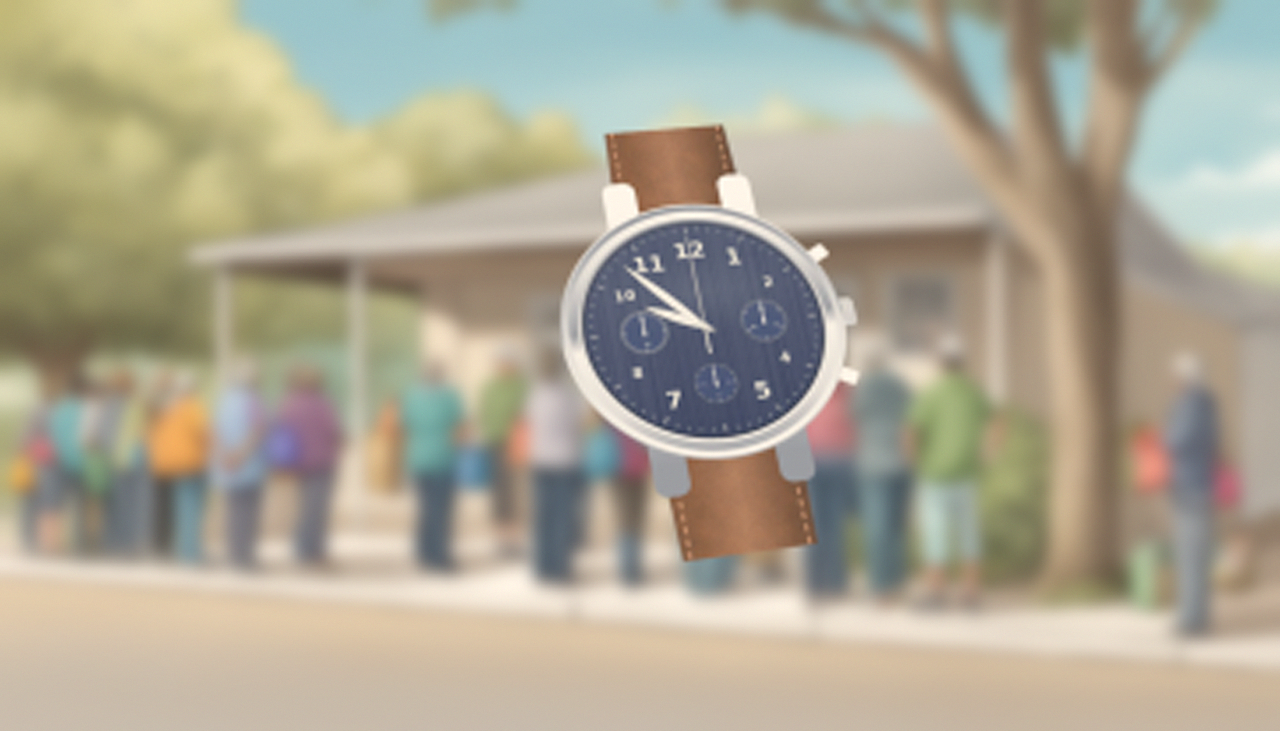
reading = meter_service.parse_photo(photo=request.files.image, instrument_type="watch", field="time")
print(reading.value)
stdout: 9:53
